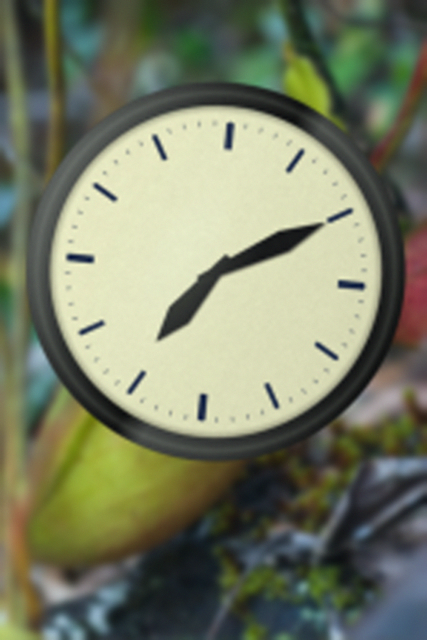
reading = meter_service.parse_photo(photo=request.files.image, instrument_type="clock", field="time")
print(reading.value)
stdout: 7:10
